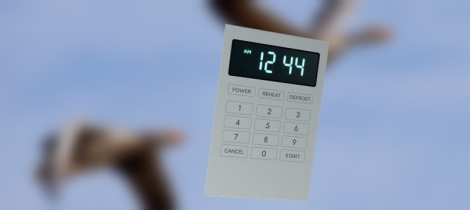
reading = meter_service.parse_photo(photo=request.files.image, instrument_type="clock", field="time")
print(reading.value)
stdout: 12:44
